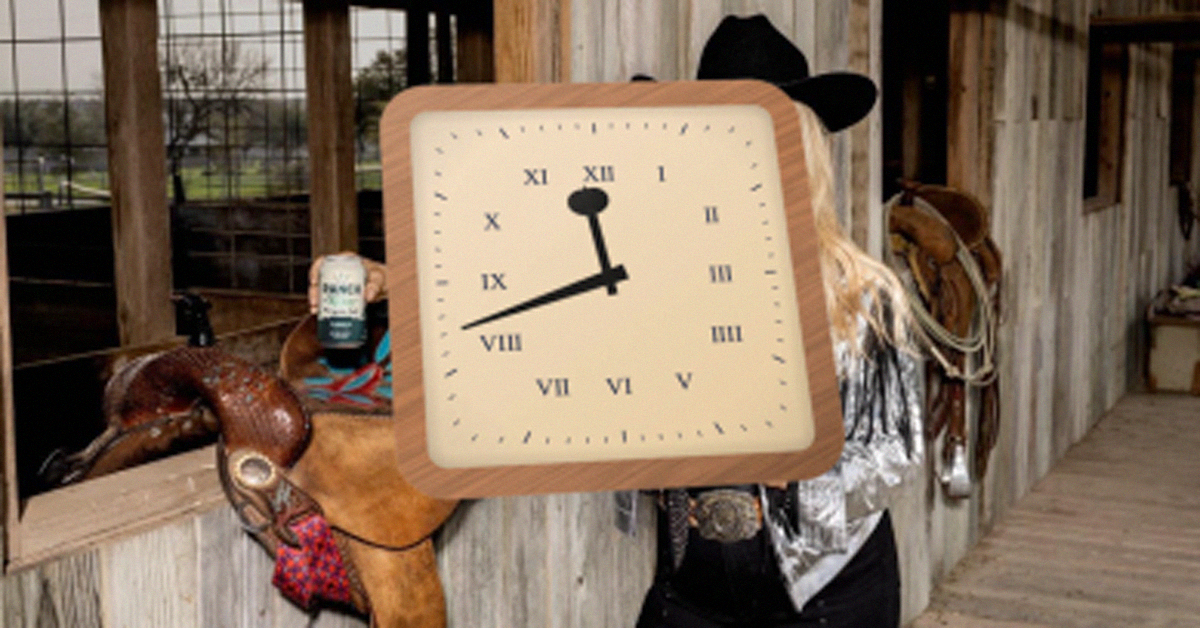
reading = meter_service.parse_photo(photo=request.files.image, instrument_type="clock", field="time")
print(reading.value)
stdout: 11:42
